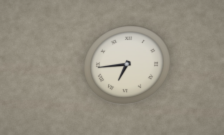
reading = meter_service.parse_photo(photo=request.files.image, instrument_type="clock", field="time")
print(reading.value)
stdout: 6:44
